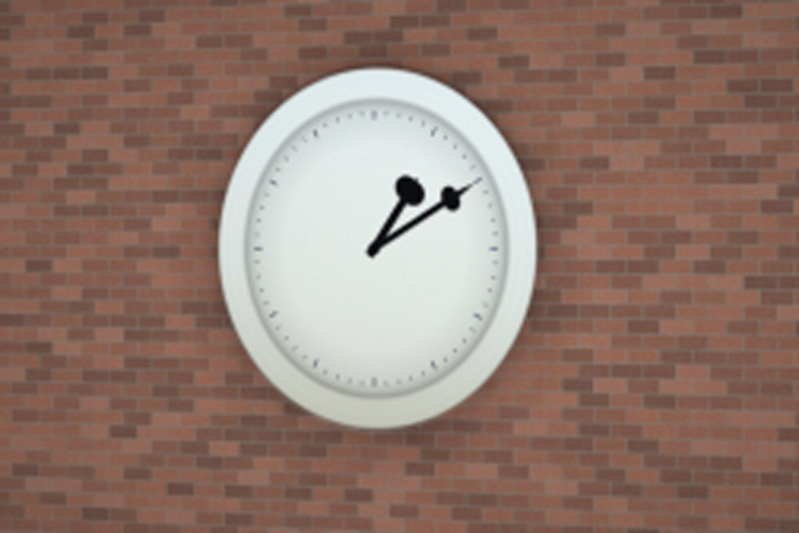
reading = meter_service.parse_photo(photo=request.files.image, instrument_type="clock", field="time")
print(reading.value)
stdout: 1:10
